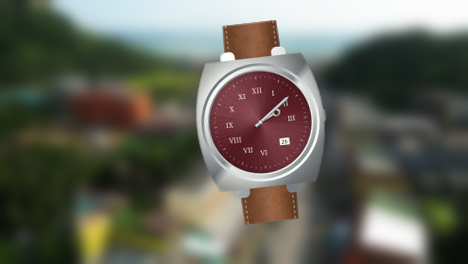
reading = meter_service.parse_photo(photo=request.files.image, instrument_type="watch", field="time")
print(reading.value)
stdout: 2:09
